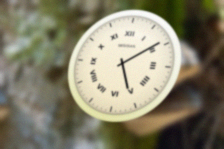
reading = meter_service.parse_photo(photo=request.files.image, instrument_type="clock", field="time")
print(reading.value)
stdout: 5:09
